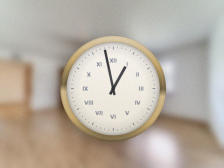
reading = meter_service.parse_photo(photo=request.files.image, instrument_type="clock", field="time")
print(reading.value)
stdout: 12:58
